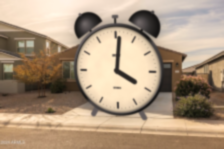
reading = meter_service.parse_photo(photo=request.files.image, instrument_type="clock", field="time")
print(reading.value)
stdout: 4:01
